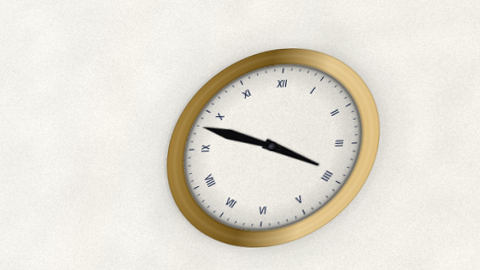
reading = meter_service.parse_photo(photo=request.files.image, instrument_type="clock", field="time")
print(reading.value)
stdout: 3:48
